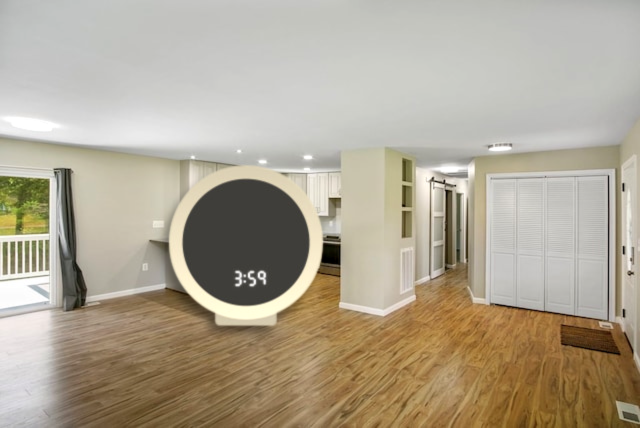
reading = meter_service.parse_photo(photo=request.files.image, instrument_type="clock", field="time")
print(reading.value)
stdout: 3:59
